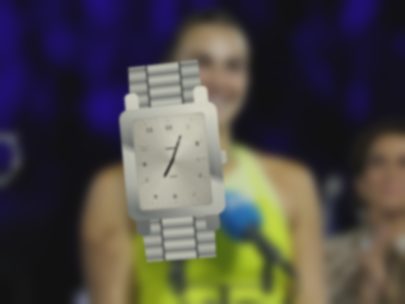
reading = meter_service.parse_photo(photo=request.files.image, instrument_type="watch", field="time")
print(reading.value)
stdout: 7:04
